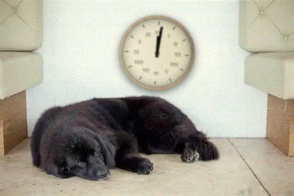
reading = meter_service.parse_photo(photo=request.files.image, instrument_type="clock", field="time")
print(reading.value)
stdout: 12:01
